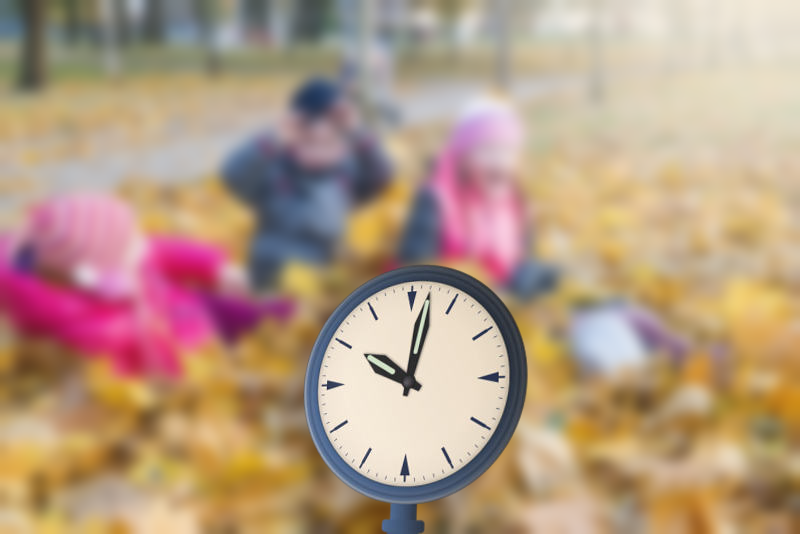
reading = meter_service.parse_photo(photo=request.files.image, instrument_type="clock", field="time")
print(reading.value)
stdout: 10:02
